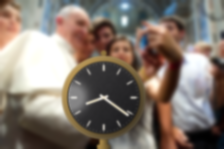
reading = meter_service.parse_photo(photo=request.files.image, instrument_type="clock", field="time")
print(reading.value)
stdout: 8:21
